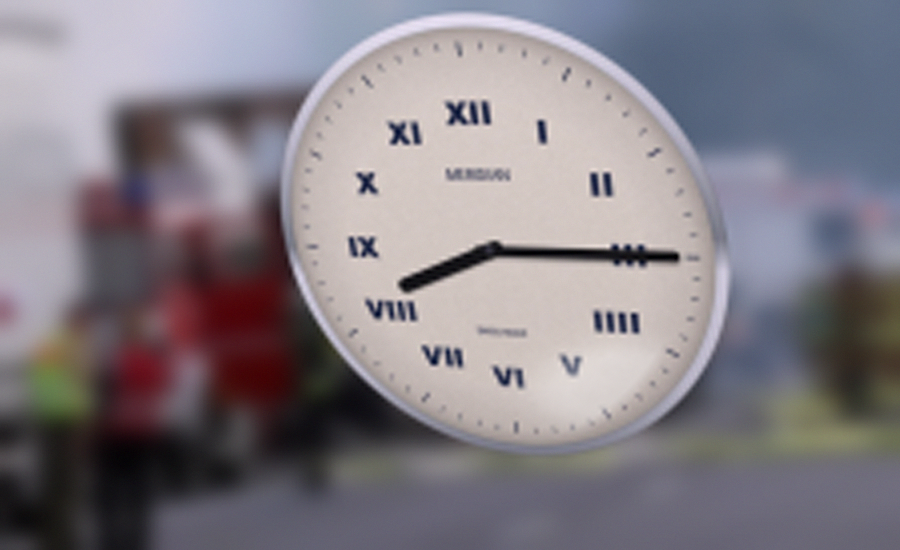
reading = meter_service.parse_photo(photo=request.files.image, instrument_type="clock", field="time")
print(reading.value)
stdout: 8:15
